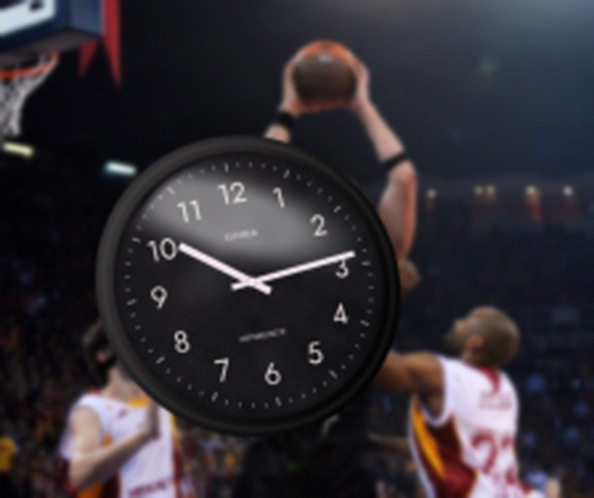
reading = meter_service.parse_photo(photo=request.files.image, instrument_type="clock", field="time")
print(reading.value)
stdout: 10:14
